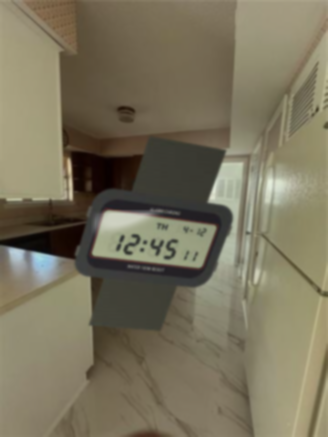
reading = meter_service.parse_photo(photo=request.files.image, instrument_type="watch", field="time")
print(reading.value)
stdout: 12:45:11
